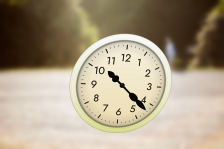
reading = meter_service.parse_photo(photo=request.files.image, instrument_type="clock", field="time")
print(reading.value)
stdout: 10:22
